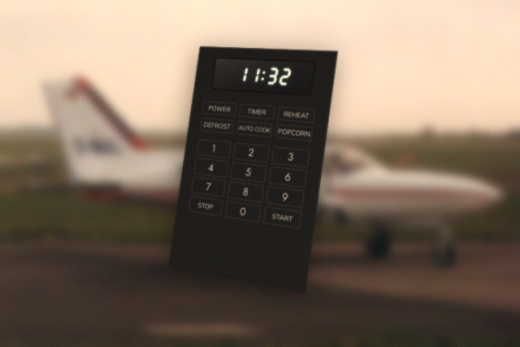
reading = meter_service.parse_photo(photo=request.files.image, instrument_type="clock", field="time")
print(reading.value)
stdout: 11:32
